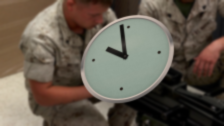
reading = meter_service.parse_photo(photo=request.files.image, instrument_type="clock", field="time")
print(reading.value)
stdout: 9:58
